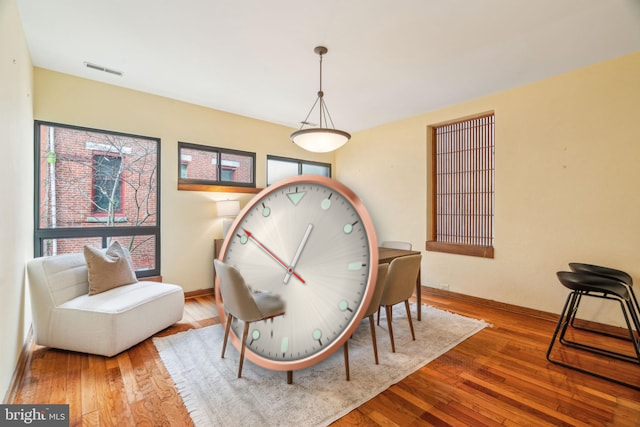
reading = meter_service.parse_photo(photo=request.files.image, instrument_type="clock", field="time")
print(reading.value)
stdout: 12:50:51
